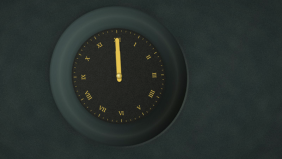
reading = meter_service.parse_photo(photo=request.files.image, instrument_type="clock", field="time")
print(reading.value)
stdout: 12:00
